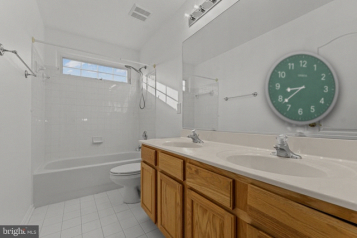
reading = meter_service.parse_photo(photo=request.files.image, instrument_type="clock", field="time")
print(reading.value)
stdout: 8:38
